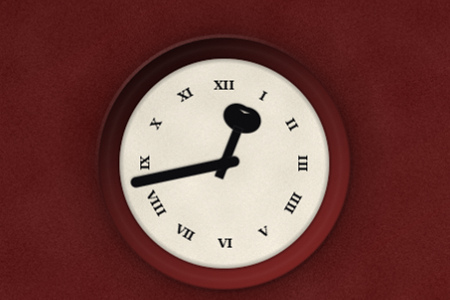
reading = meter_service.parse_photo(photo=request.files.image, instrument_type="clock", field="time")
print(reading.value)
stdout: 12:43
